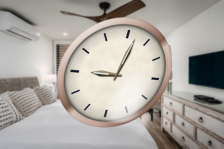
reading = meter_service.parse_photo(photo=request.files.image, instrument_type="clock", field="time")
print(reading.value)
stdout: 9:02
